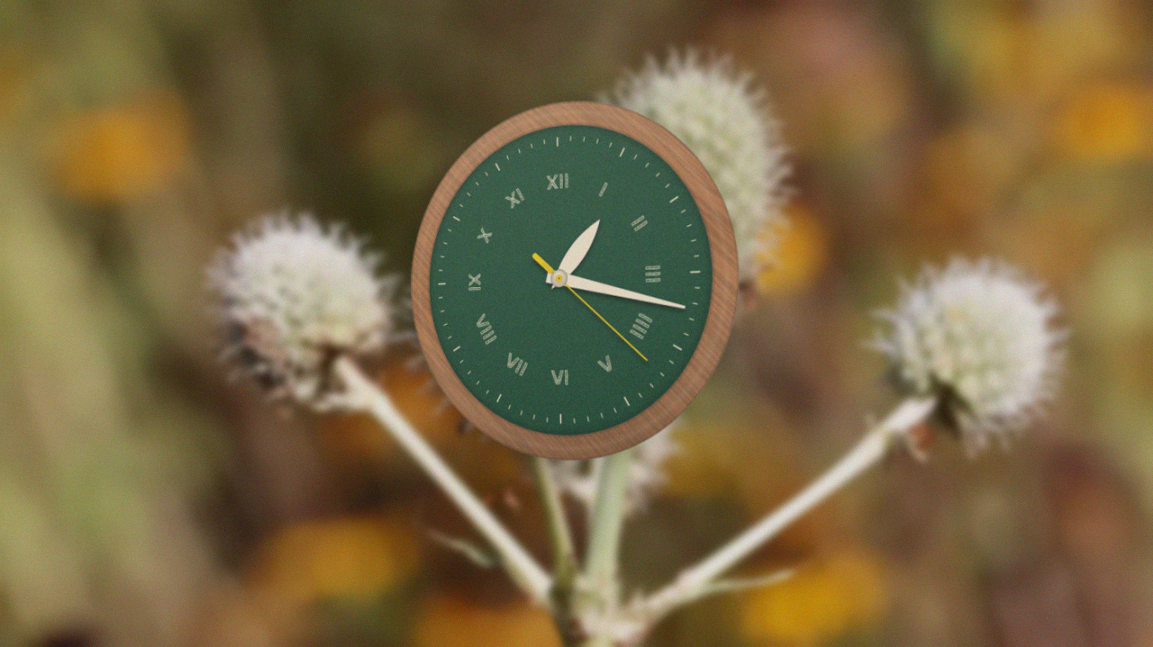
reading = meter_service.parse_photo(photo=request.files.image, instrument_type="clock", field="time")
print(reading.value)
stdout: 1:17:22
